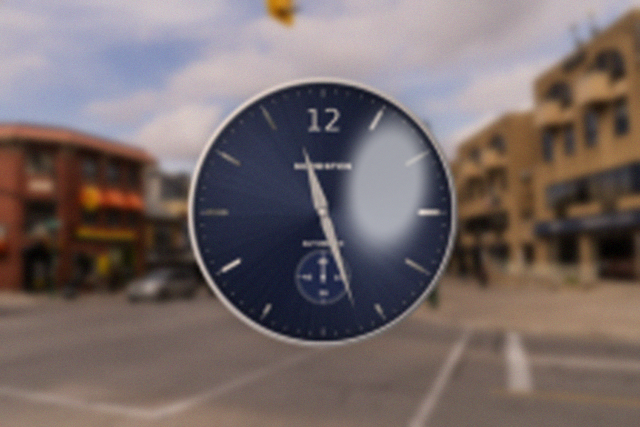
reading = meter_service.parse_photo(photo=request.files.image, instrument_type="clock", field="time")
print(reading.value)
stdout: 11:27
